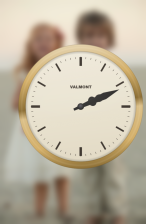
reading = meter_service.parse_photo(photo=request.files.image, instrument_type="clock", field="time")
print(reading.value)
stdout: 2:11
